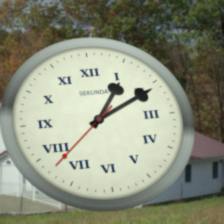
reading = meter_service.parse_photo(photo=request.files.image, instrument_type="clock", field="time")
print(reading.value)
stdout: 1:10:38
